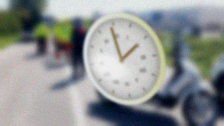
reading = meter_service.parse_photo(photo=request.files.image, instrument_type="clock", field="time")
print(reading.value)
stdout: 1:59
